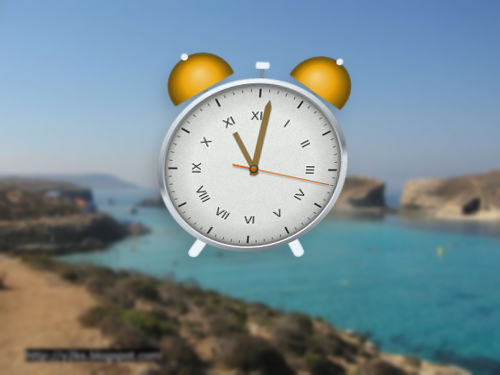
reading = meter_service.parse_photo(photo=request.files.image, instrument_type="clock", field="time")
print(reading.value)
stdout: 11:01:17
